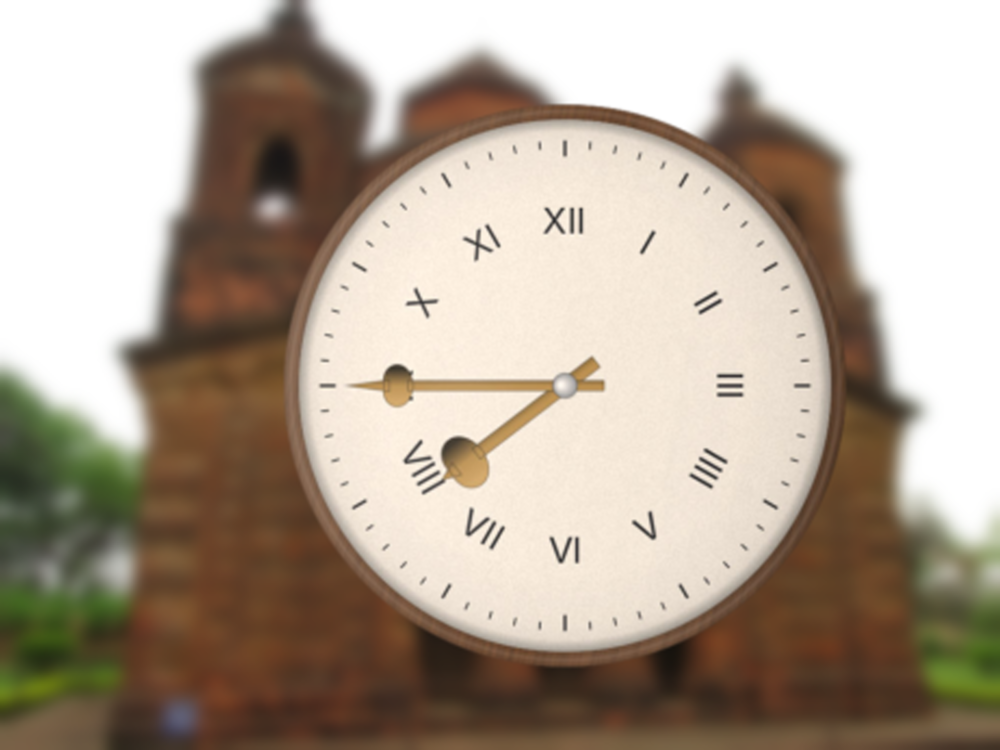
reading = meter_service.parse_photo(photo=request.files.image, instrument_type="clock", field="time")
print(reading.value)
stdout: 7:45
